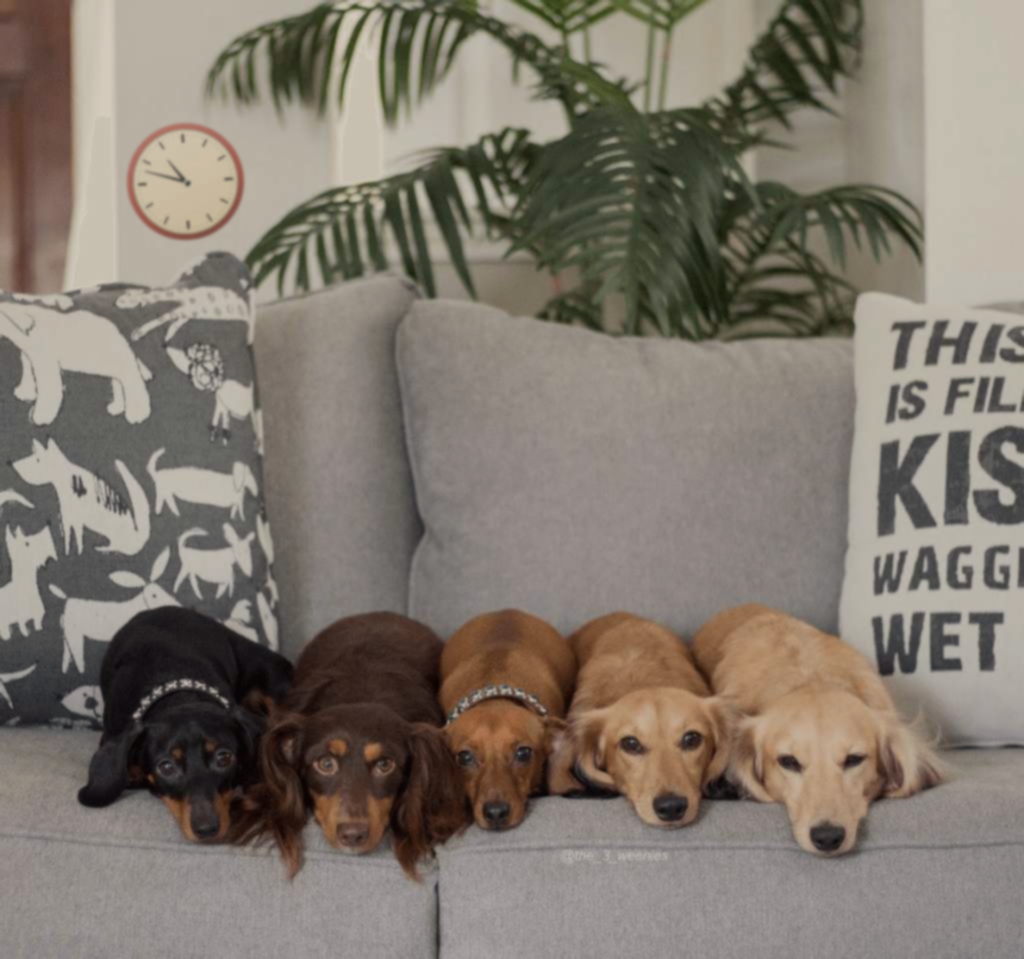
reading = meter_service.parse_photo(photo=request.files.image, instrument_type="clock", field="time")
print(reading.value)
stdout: 10:48
